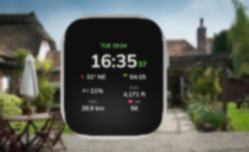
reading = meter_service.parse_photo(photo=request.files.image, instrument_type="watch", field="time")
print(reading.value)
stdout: 16:35
